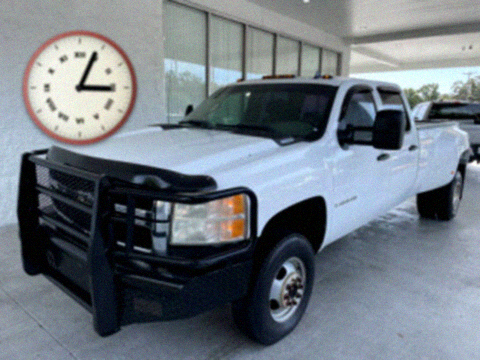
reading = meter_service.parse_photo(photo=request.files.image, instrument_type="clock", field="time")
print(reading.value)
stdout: 3:04
